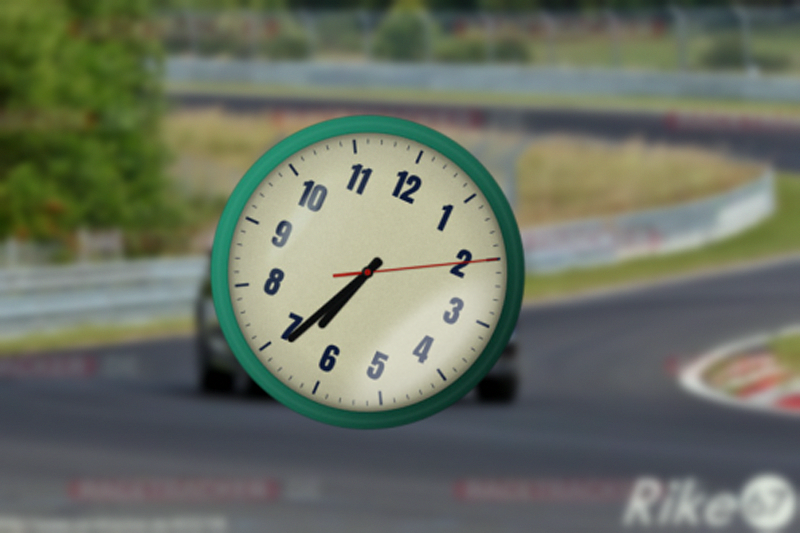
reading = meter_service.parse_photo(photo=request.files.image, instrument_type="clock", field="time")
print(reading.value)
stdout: 6:34:10
